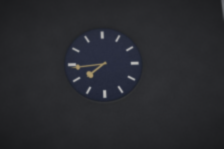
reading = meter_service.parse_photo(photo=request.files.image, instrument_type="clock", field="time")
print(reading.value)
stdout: 7:44
